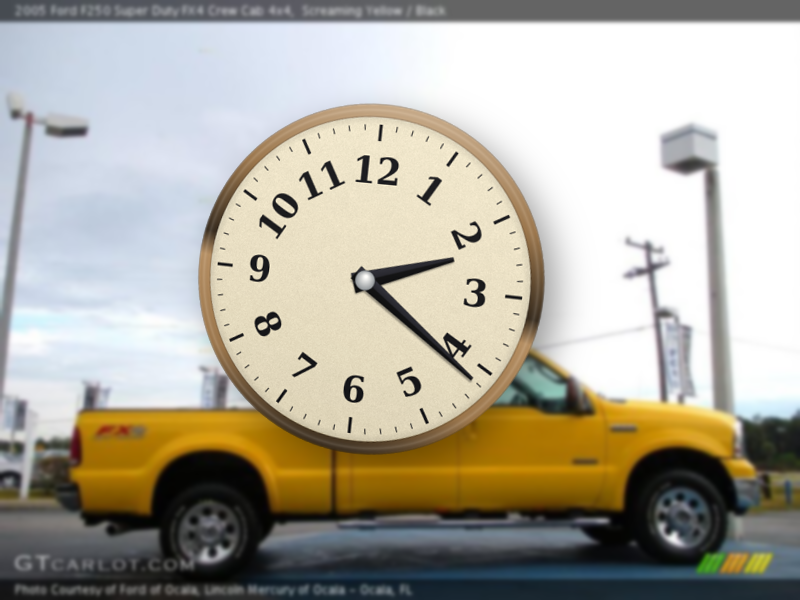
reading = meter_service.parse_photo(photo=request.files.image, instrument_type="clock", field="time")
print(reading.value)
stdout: 2:21
